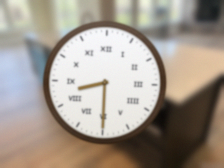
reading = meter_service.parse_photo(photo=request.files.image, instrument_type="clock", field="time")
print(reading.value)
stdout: 8:30
